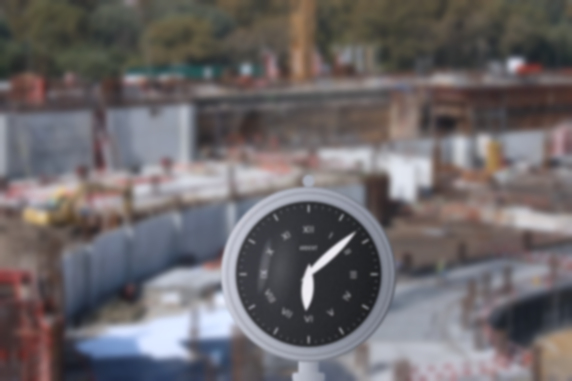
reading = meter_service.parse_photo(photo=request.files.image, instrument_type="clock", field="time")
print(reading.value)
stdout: 6:08
